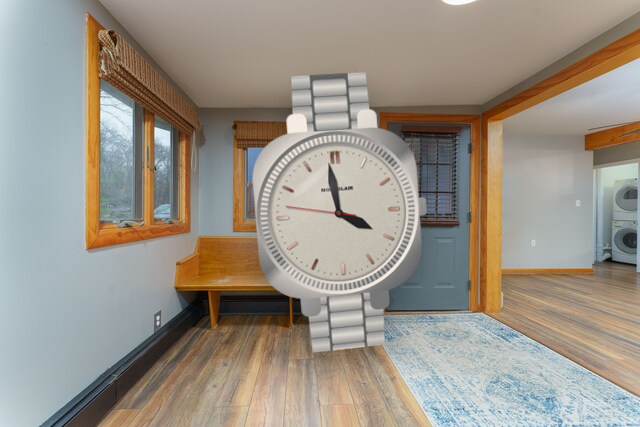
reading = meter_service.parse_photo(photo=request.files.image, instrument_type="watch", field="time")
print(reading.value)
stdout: 3:58:47
